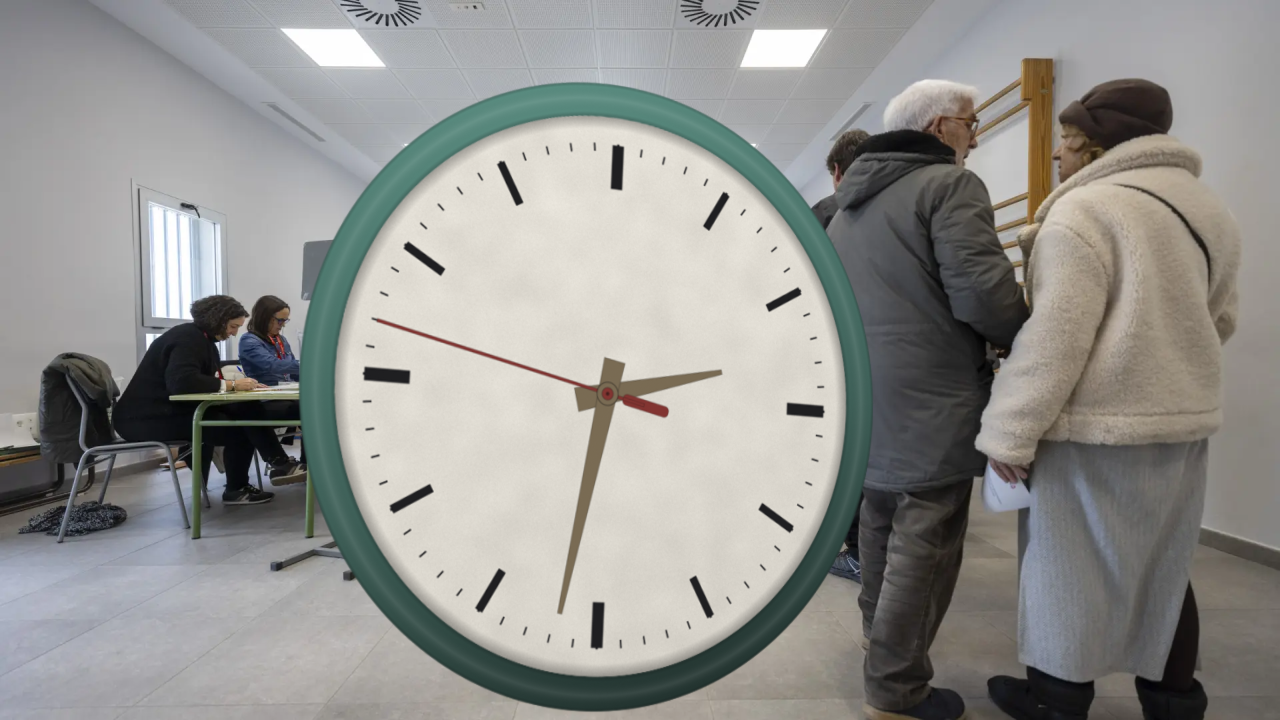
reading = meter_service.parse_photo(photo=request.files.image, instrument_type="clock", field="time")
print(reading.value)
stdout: 2:31:47
